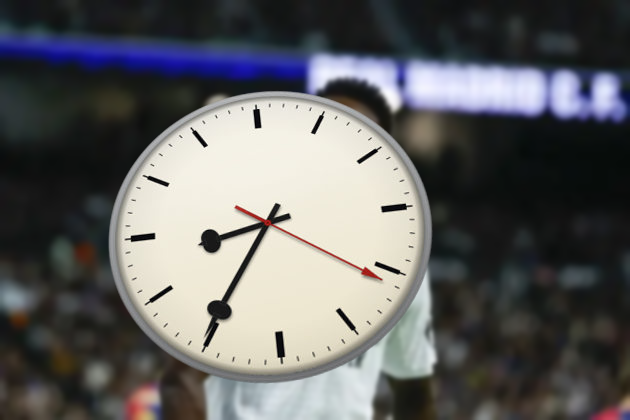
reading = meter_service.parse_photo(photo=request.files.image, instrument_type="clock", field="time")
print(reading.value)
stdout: 8:35:21
